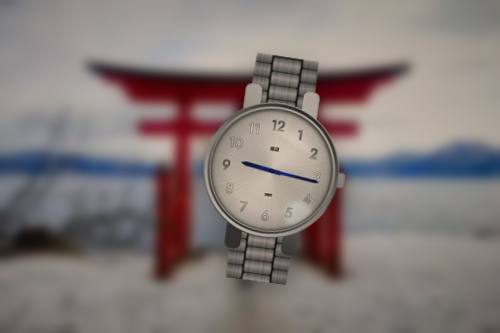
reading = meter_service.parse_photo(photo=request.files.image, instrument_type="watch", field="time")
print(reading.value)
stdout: 9:16
